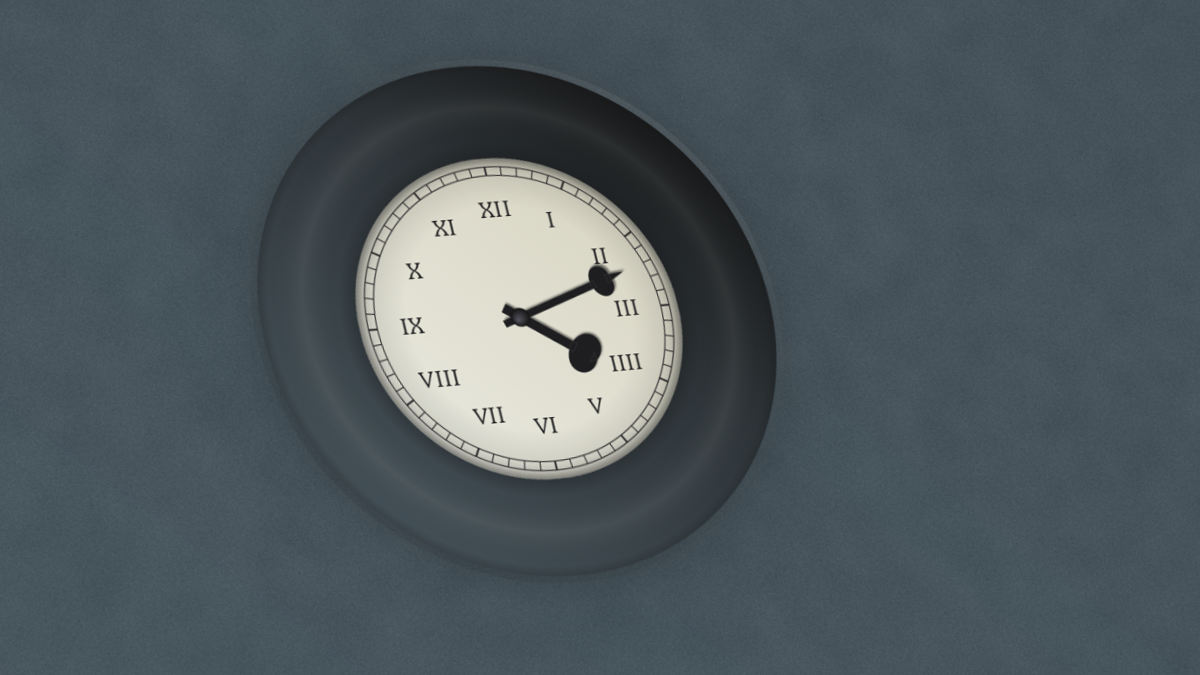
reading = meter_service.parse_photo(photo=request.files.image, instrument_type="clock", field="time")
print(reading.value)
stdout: 4:12
